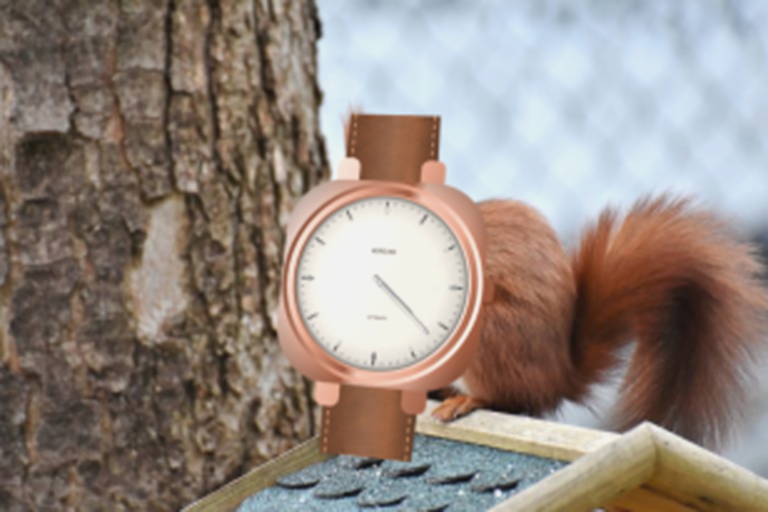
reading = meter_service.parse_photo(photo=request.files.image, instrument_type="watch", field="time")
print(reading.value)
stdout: 4:22
